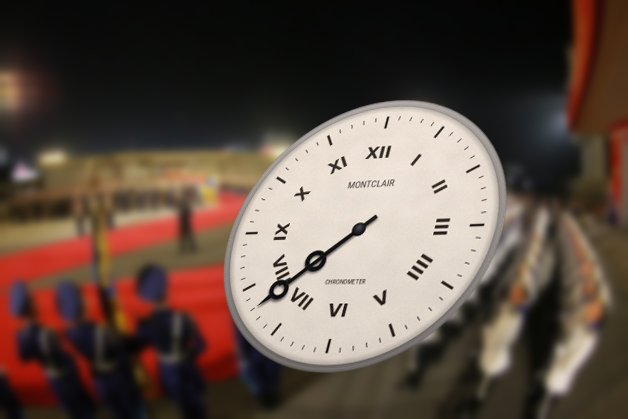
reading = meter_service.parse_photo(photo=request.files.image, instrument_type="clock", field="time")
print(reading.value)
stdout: 7:38
